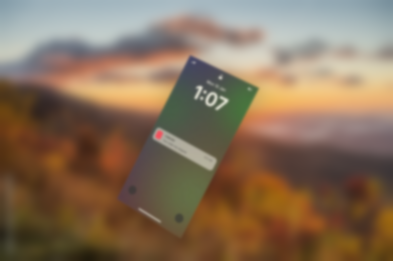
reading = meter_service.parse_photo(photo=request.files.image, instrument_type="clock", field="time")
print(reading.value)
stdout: 1:07
